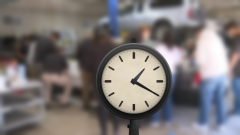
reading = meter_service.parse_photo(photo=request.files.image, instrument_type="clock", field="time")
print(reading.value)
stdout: 1:20
